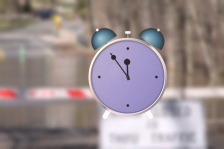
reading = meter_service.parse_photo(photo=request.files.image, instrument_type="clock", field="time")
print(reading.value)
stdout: 11:54
